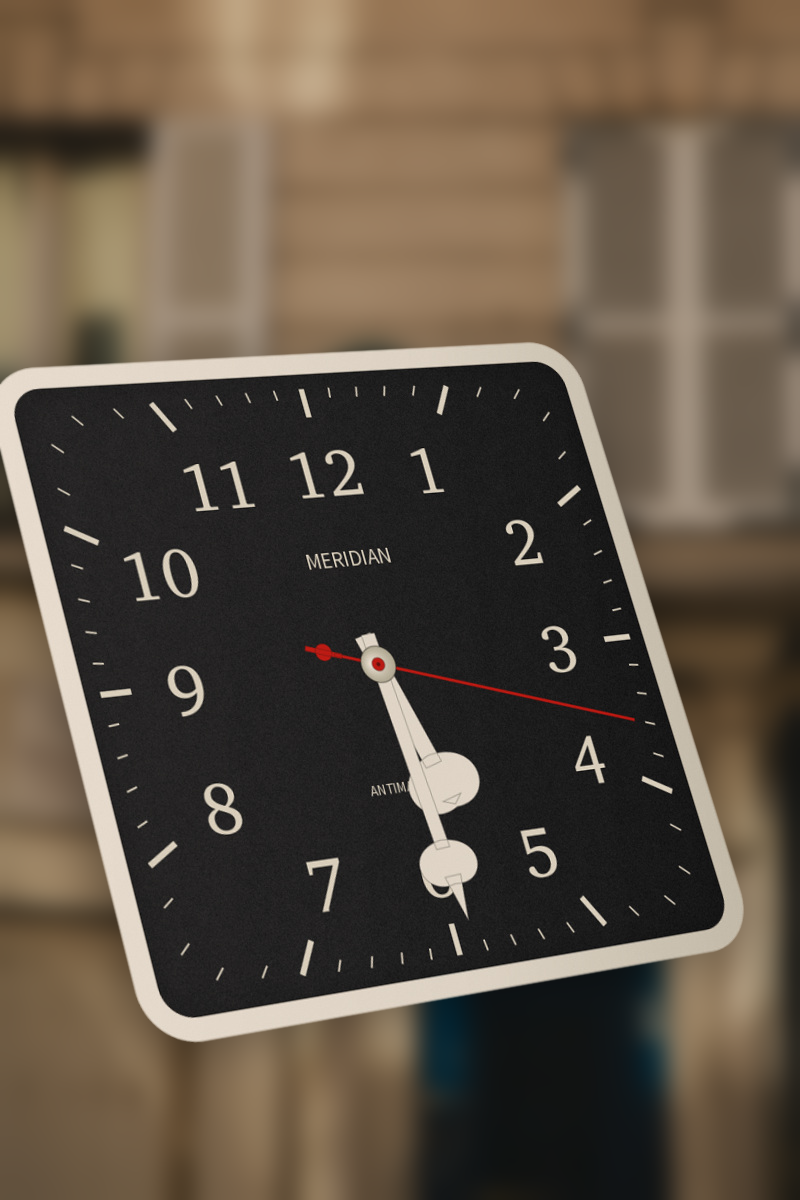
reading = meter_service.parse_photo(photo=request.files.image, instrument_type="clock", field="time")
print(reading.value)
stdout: 5:29:18
